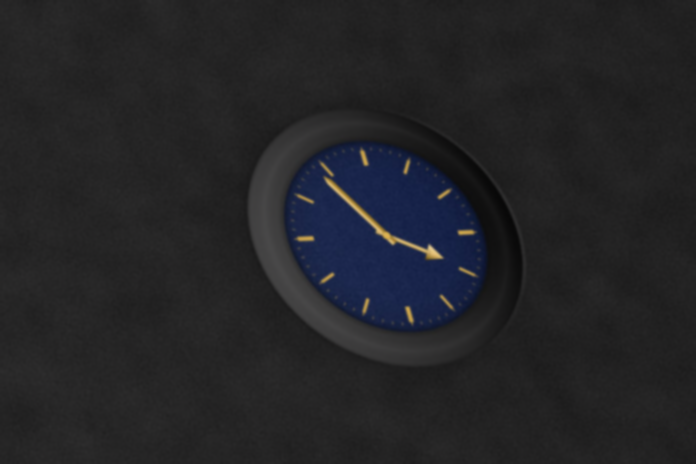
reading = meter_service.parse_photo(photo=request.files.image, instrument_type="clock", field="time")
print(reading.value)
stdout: 3:54
